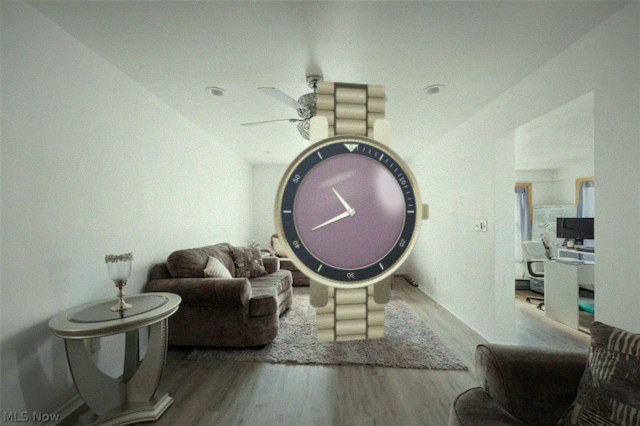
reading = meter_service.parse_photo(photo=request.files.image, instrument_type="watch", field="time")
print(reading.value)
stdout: 10:41
